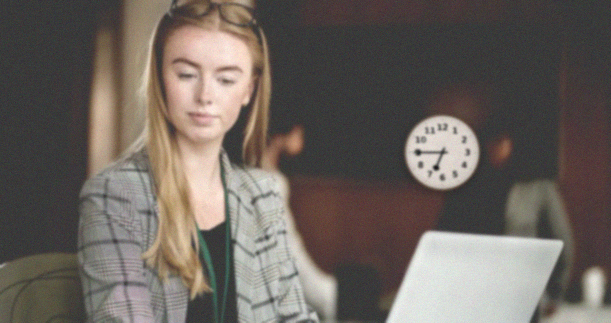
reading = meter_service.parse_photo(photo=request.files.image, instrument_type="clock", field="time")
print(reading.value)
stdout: 6:45
